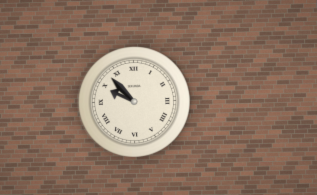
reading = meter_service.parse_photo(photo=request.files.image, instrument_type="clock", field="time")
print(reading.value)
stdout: 9:53
